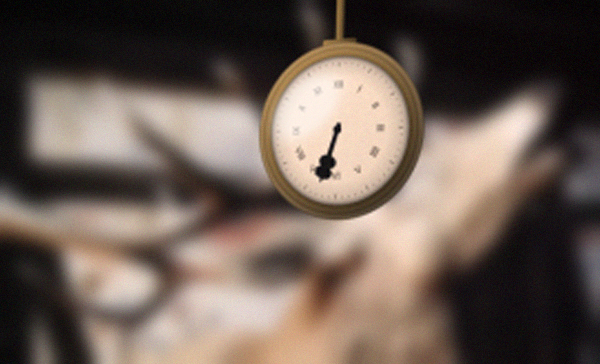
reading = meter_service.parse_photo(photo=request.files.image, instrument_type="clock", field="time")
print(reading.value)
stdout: 6:33
